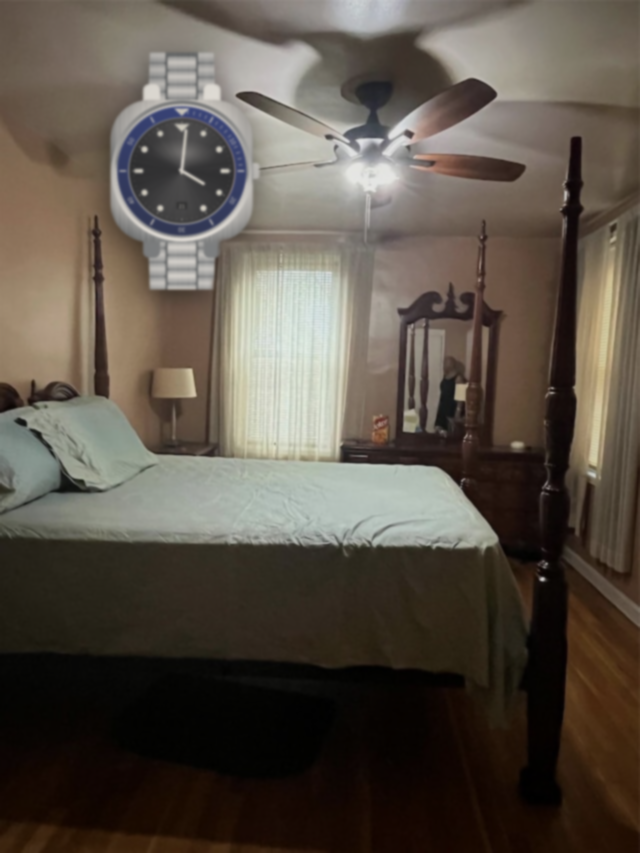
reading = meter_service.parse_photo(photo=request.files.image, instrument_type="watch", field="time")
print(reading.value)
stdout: 4:01
